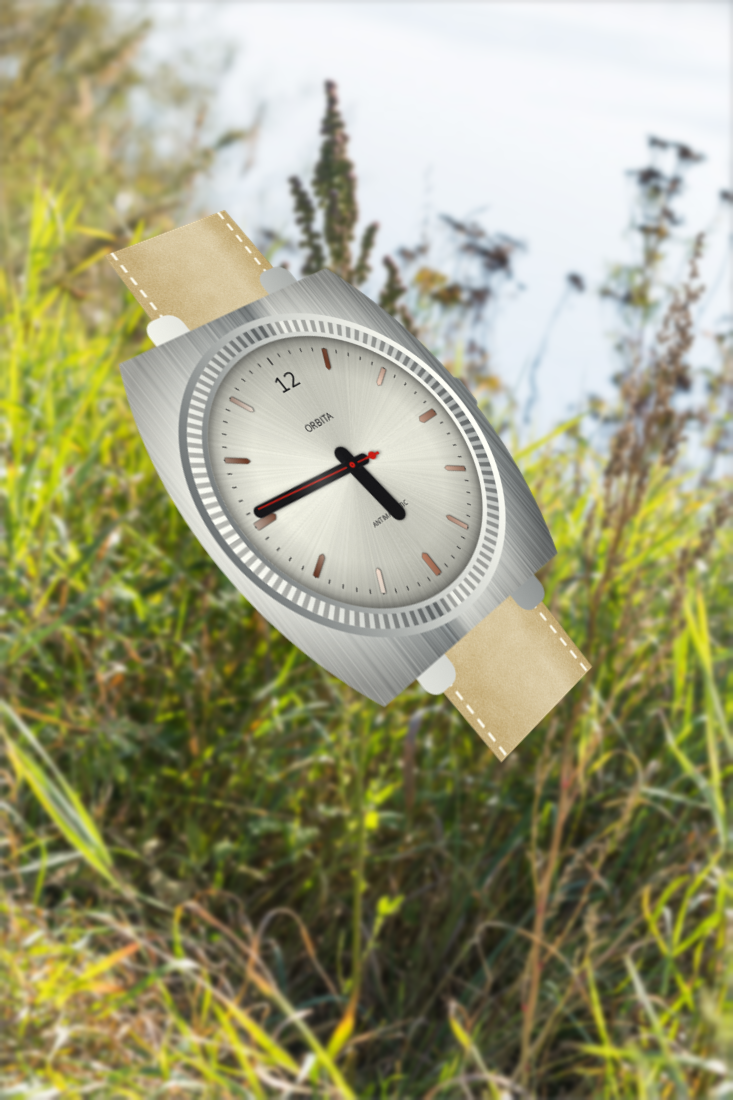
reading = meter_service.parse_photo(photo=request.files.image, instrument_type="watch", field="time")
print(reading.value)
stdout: 5:45:46
